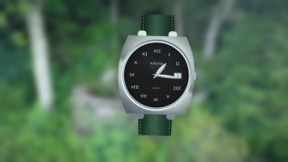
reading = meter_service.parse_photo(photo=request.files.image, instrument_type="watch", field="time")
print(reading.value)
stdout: 1:16
